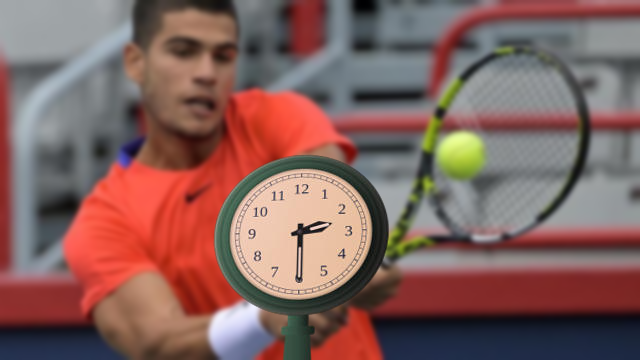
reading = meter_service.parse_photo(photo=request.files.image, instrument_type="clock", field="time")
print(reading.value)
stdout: 2:30
